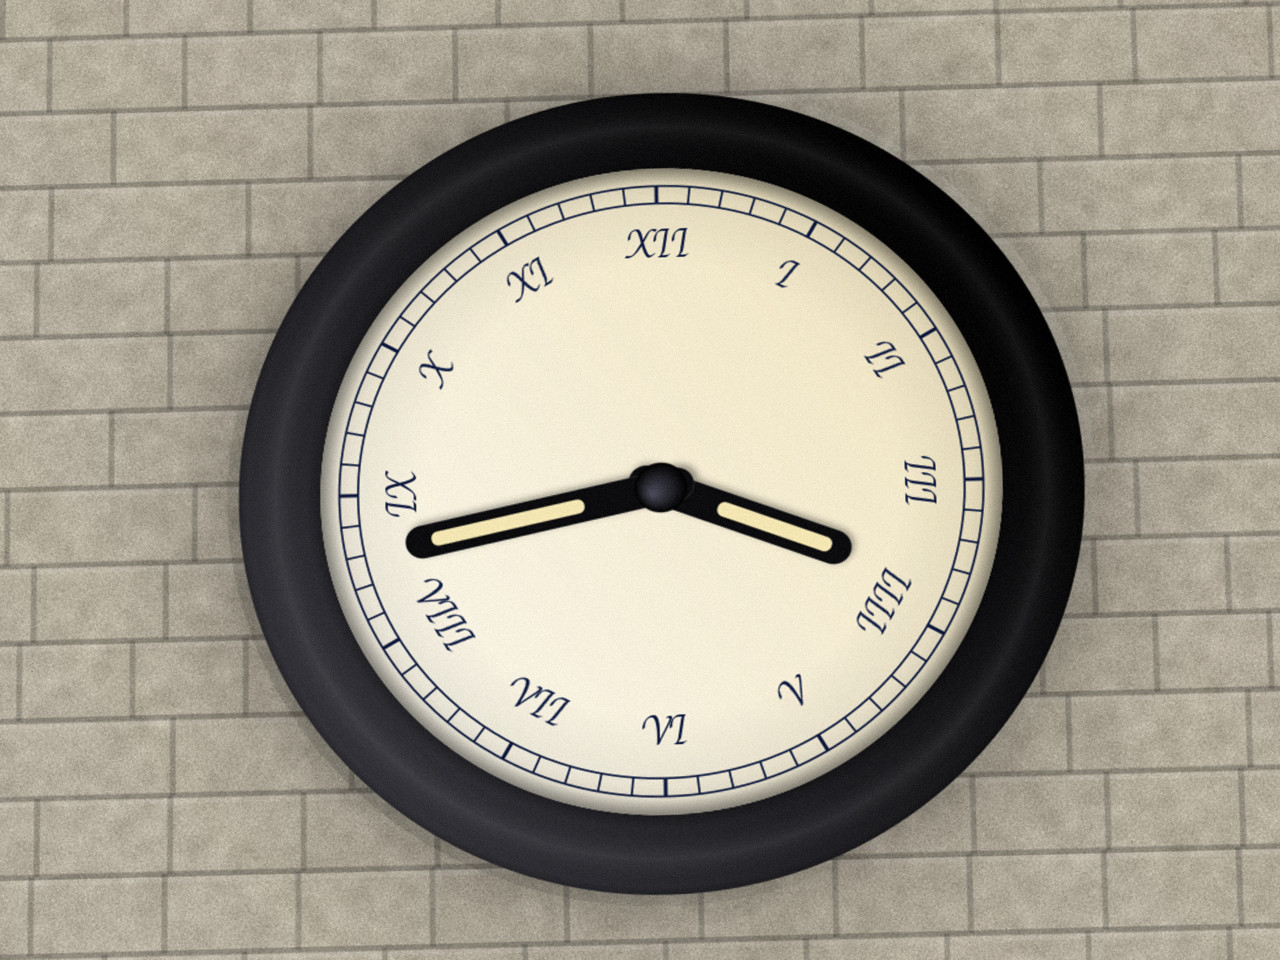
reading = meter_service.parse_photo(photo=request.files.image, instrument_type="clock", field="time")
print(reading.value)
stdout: 3:43
